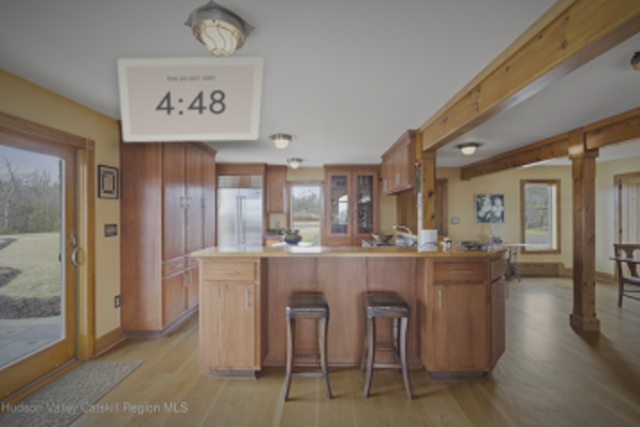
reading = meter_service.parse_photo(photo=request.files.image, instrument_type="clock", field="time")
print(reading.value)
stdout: 4:48
